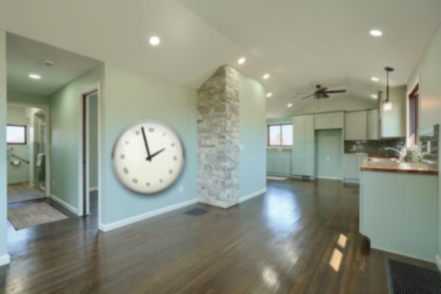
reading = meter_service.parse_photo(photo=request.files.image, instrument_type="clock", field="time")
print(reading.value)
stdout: 1:57
